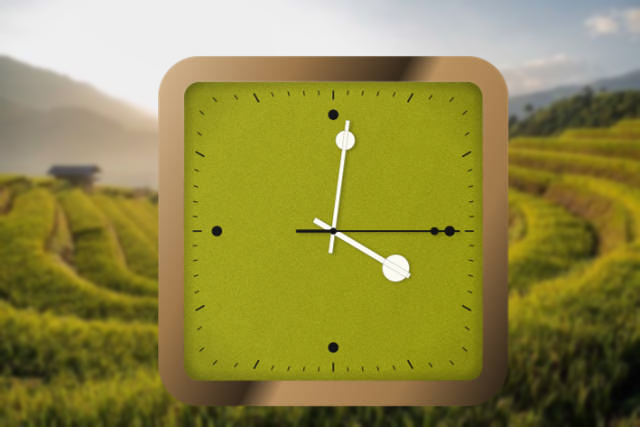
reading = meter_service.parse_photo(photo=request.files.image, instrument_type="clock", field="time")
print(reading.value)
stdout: 4:01:15
